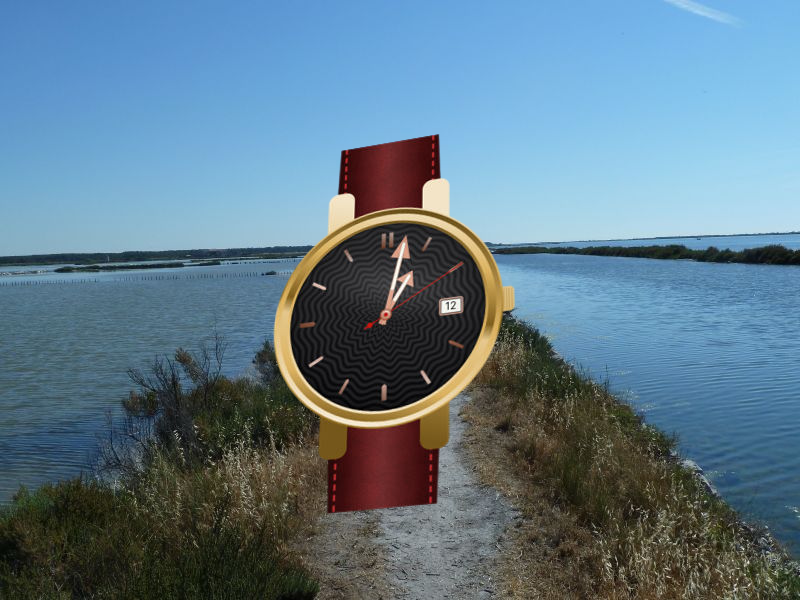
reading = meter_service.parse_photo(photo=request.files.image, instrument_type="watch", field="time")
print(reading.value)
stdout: 1:02:10
